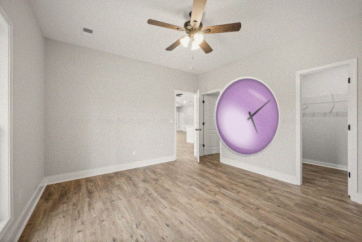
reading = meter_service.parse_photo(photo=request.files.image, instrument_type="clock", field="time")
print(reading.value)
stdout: 5:09
